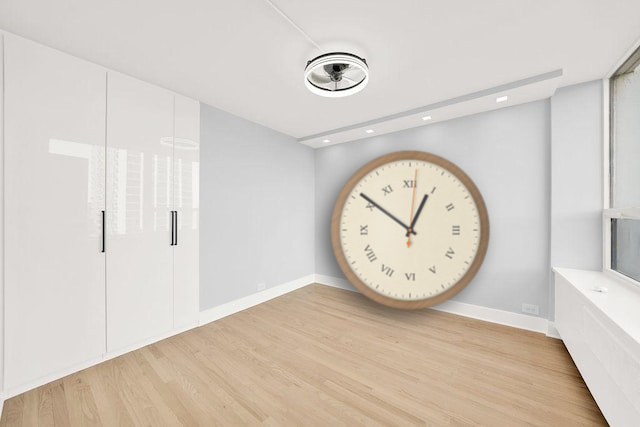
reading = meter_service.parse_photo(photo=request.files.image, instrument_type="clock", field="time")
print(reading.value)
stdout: 12:51:01
